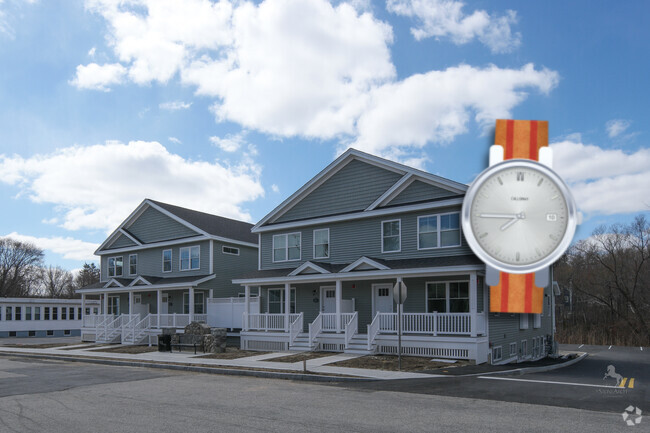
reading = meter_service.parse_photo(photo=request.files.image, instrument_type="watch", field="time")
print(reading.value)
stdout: 7:45
